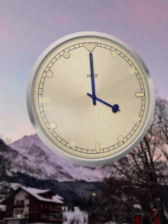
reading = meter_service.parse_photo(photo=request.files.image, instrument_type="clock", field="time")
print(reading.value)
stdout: 4:00
